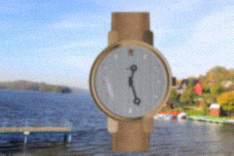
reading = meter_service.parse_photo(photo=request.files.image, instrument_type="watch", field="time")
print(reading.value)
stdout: 12:27
